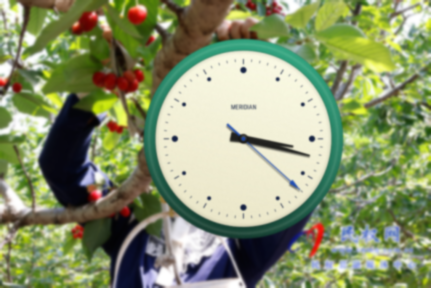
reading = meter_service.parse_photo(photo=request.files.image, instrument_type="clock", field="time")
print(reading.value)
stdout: 3:17:22
